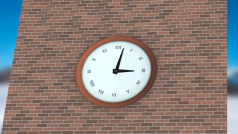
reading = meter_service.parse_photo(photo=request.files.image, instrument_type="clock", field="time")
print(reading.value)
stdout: 3:02
